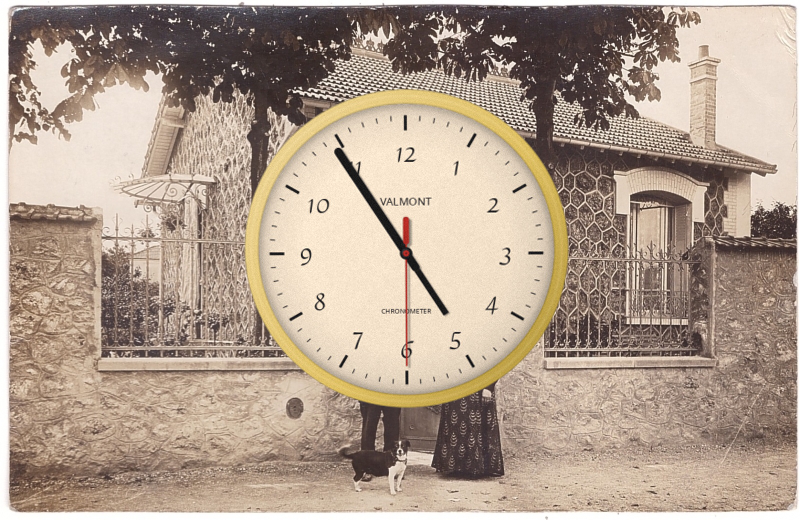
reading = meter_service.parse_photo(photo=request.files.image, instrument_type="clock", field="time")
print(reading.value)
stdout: 4:54:30
